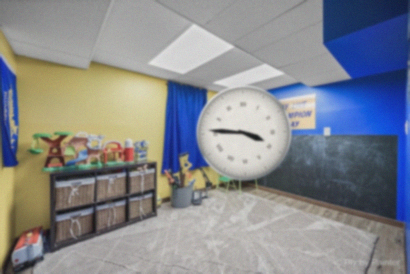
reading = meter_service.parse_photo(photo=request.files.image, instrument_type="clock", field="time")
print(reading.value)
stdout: 3:46
